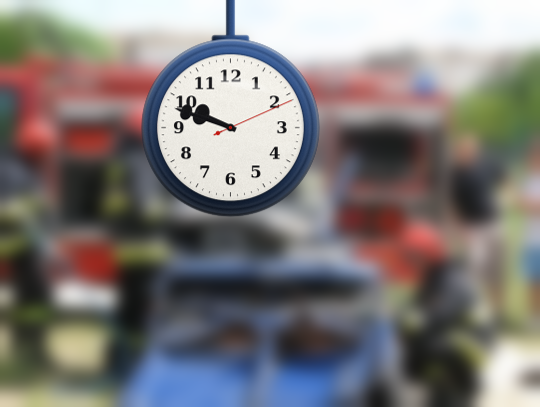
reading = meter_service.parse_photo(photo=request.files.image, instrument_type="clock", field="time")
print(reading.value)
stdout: 9:48:11
